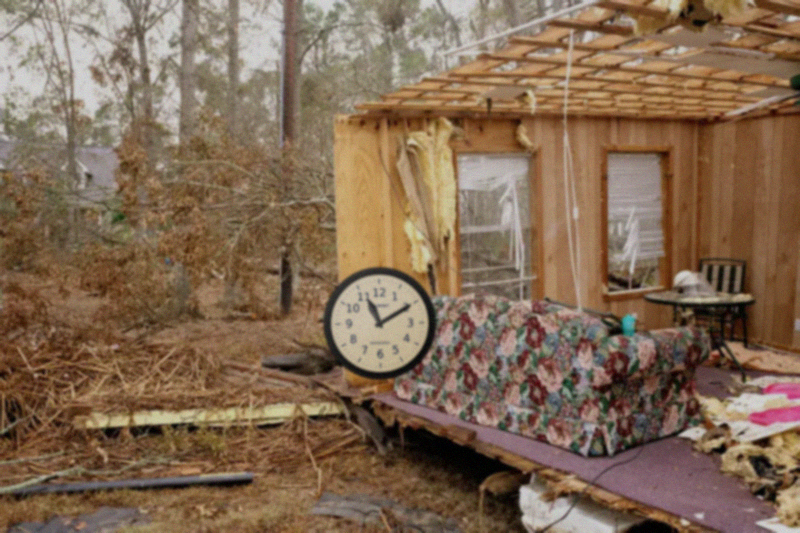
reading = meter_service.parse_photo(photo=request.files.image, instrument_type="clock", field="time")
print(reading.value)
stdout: 11:10
